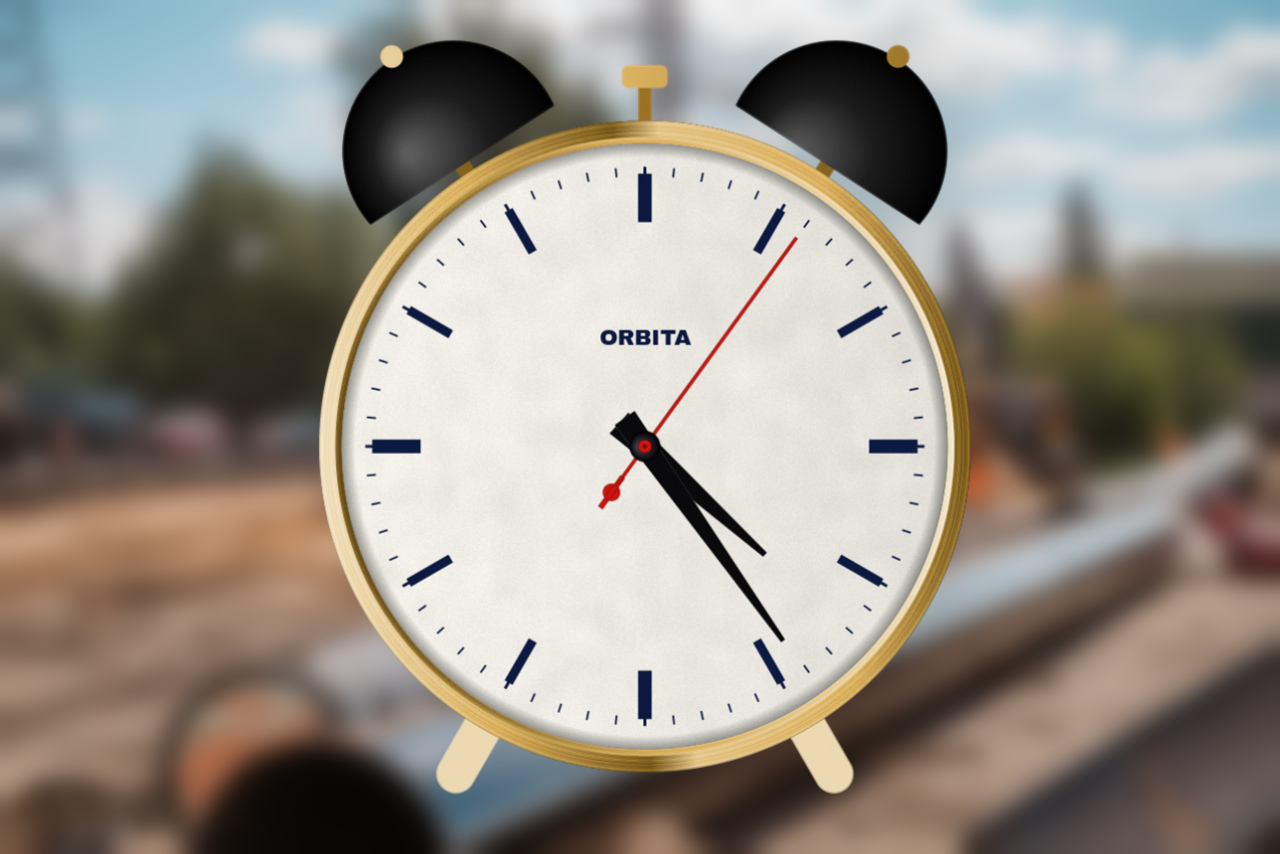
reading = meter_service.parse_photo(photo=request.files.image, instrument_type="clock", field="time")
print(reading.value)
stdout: 4:24:06
